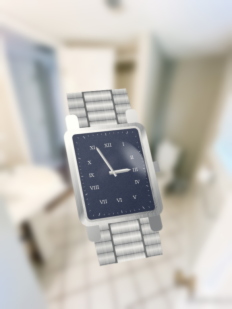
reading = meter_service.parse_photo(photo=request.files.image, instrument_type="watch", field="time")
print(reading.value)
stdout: 2:56
